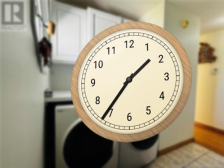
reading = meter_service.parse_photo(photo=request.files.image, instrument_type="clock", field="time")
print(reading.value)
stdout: 1:36
